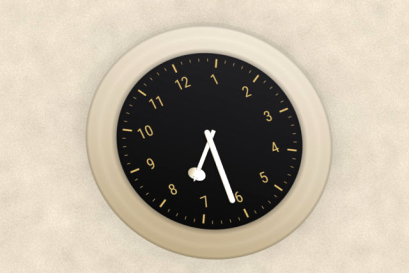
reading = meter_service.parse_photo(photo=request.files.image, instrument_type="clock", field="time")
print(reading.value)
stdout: 7:31
